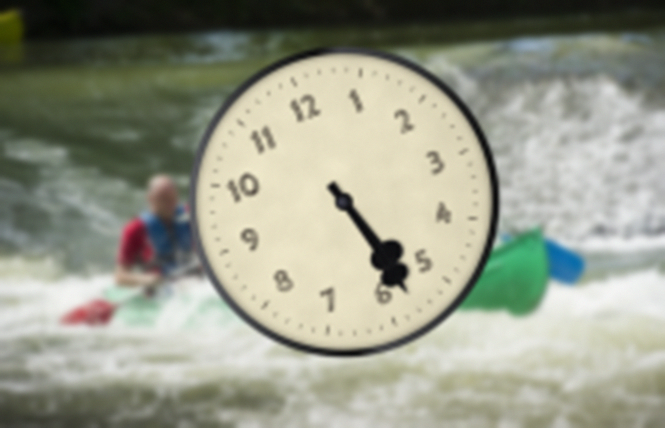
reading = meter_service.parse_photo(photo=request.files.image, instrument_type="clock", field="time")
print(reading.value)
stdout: 5:28
